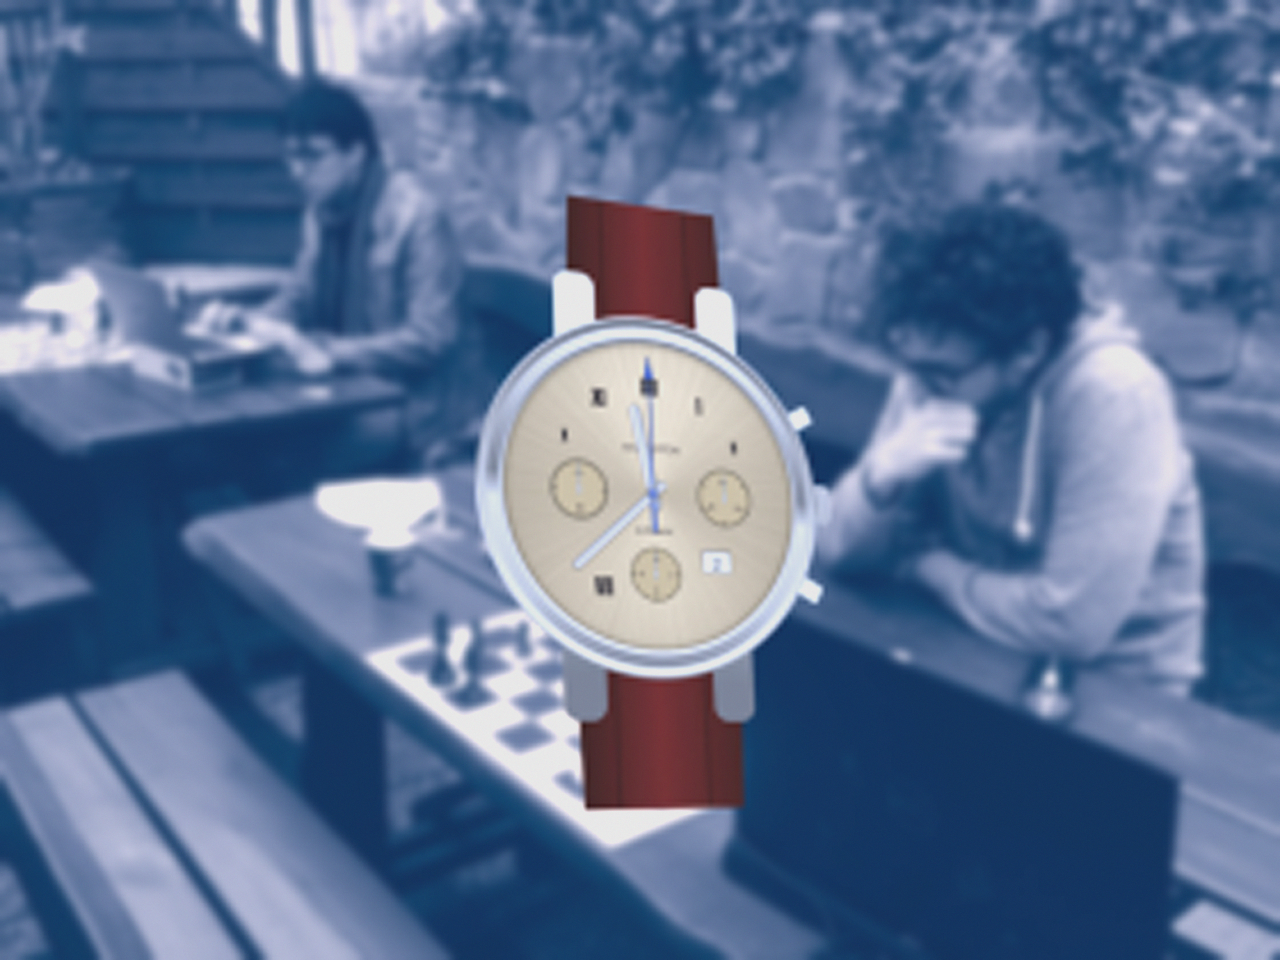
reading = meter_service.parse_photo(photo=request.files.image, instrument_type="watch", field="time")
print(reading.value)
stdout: 11:38
